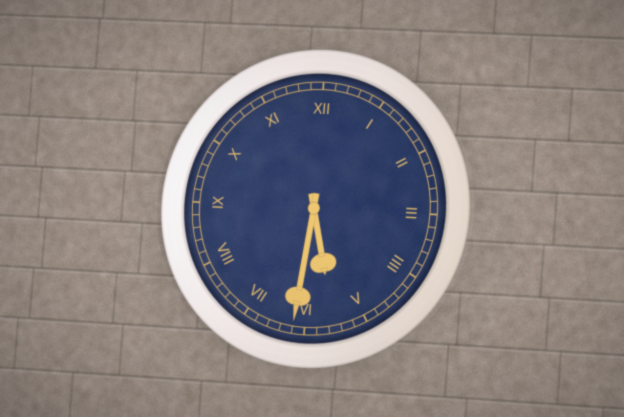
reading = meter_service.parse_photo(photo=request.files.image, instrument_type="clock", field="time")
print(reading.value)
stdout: 5:31
